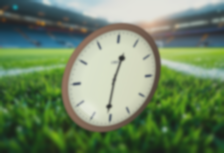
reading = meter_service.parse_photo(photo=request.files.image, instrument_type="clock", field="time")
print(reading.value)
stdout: 12:31
